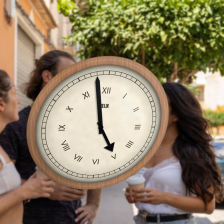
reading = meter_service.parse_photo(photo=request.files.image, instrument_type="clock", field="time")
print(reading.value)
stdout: 4:58
